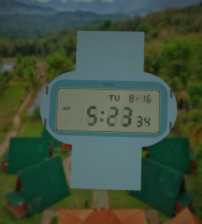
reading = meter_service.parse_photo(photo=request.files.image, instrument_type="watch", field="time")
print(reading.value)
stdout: 5:23:34
